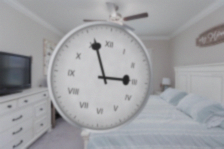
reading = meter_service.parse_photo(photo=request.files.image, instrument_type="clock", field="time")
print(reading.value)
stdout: 2:56
